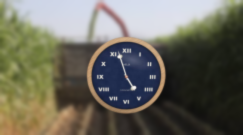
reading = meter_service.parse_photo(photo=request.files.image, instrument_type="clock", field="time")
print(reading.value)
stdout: 4:57
